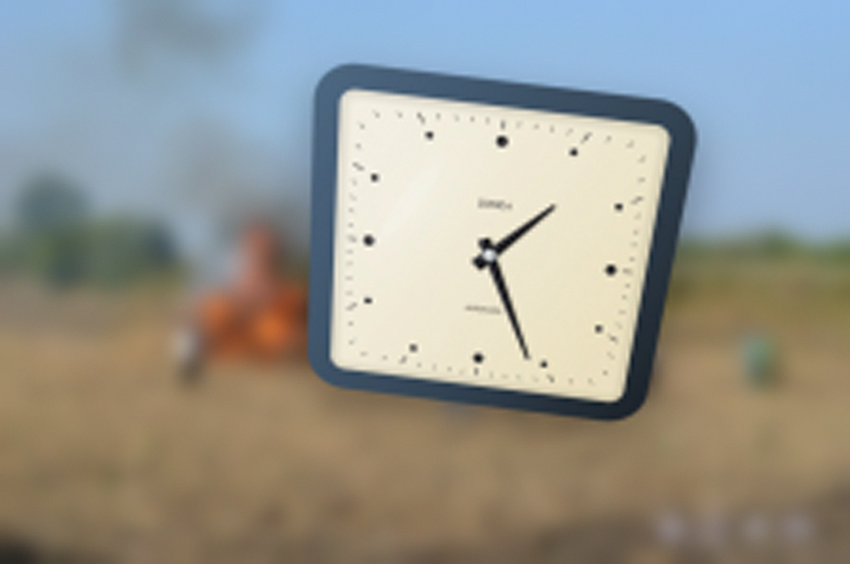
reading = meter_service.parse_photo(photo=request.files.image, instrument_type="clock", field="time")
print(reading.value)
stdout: 1:26
